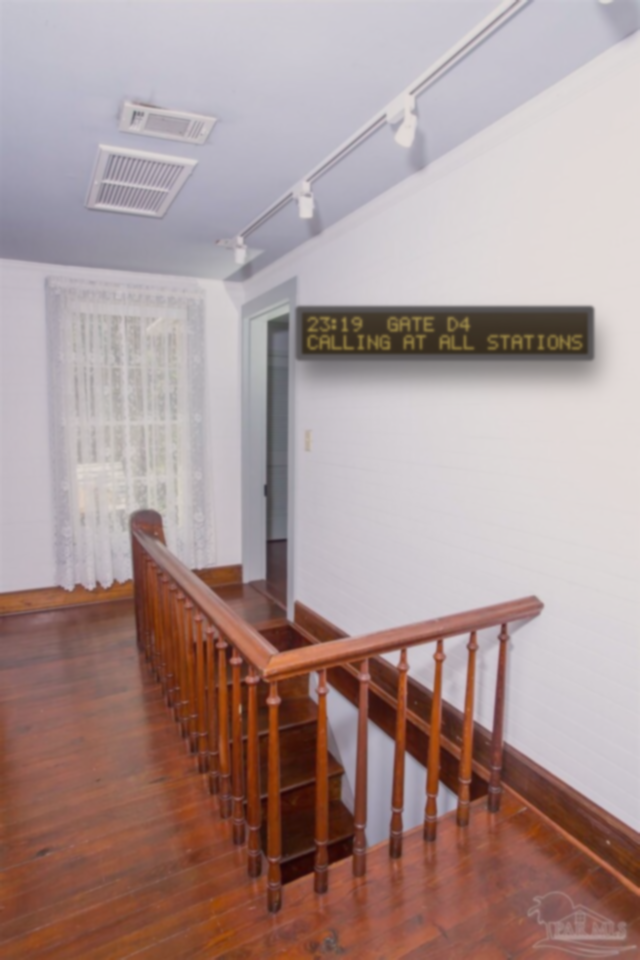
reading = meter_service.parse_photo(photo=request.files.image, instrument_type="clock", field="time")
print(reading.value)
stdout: 23:19
